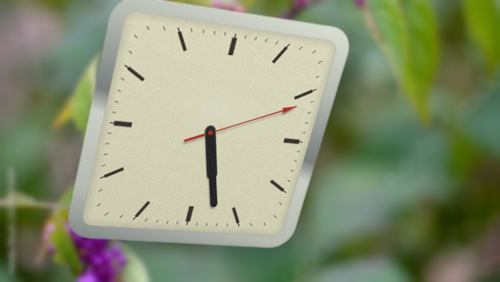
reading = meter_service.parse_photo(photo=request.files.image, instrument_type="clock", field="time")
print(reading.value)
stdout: 5:27:11
